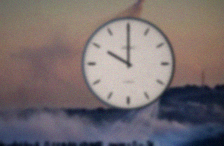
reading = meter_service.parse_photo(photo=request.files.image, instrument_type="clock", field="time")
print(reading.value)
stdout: 10:00
